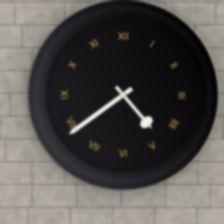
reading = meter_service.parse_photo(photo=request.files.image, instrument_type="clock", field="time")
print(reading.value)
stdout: 4:39
